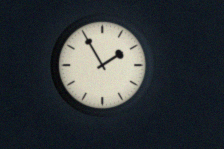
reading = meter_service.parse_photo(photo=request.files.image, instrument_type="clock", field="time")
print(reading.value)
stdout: 1:55
